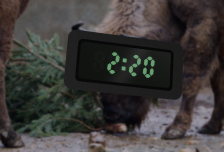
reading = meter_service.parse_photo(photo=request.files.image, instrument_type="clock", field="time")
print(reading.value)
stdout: 2:20
